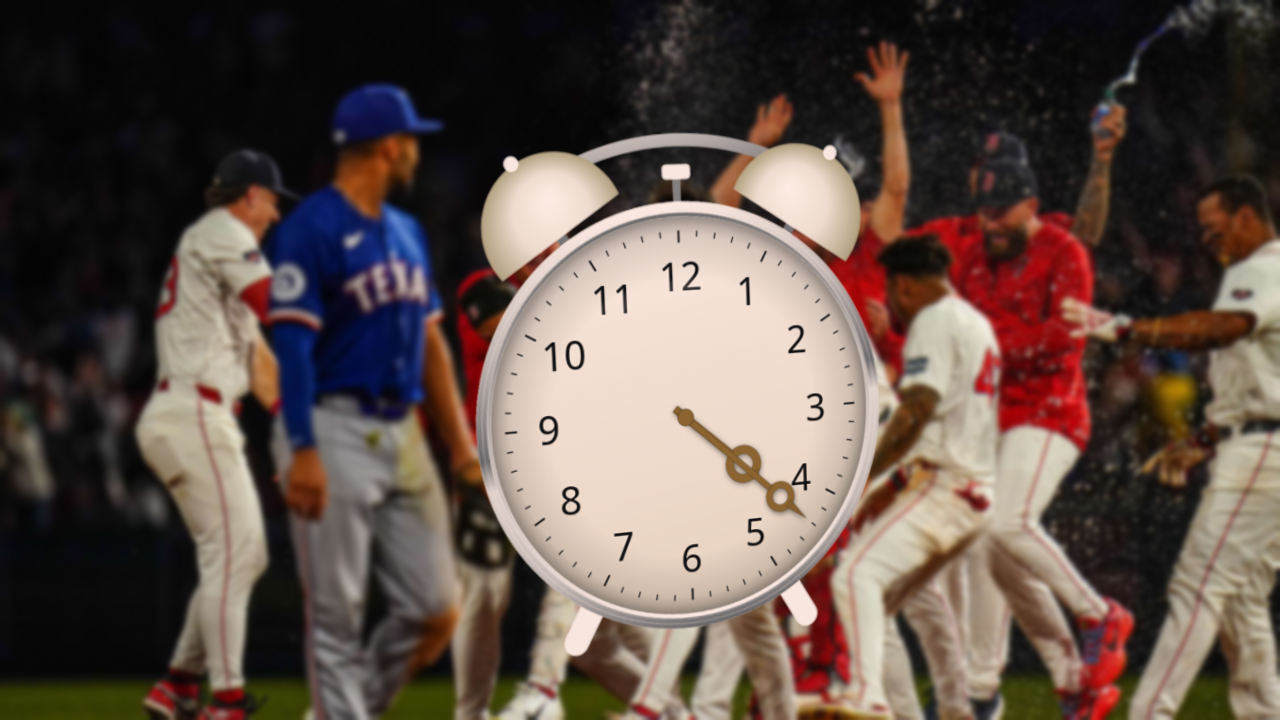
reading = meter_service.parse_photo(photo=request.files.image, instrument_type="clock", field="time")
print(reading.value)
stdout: 4:22
